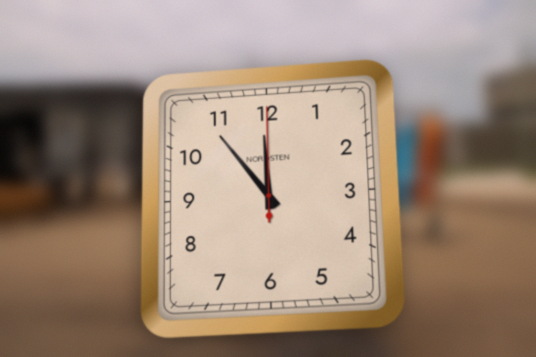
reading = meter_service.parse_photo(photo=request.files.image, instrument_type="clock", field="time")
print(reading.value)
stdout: 11:54:00
